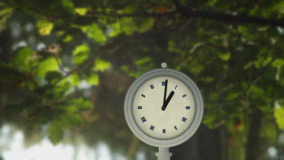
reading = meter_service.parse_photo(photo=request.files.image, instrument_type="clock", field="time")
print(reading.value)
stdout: 1:01
